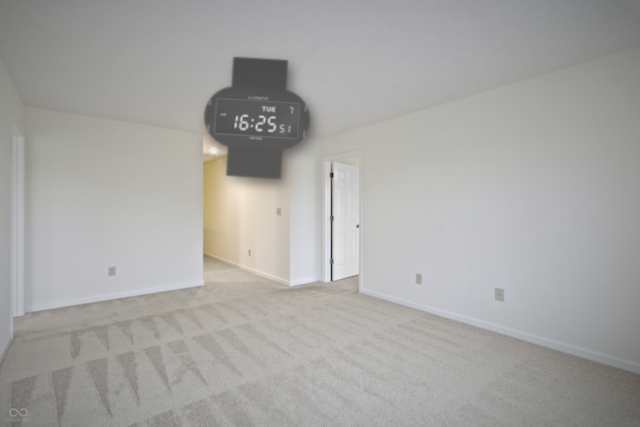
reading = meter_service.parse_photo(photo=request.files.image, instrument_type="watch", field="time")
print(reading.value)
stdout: 16:25
